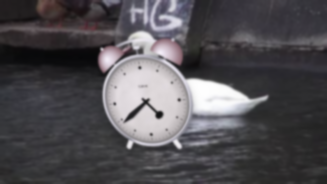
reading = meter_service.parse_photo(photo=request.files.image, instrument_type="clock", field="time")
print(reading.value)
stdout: 4:39
